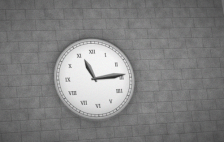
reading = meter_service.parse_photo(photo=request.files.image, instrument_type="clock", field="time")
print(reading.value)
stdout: 11:14
